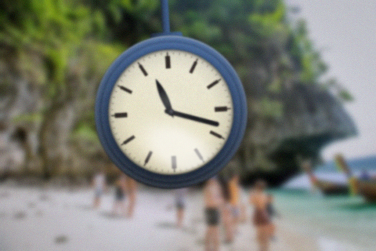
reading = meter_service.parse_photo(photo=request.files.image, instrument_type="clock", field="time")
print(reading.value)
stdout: 11:18
